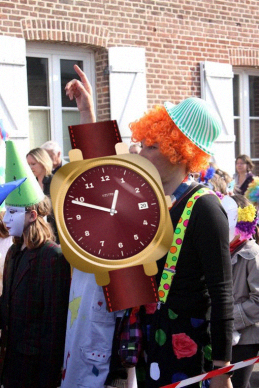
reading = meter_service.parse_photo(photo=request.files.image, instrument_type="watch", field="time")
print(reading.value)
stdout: 12:49
